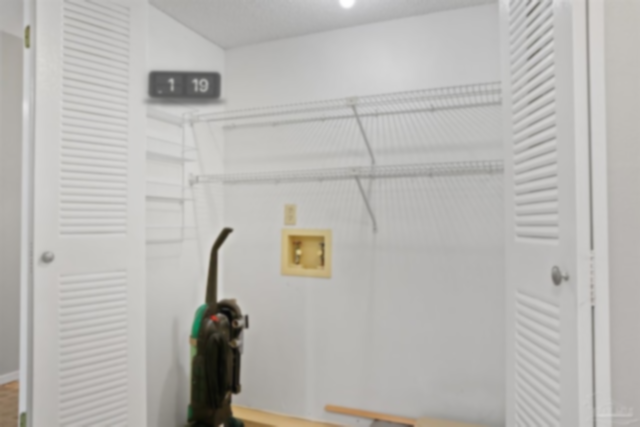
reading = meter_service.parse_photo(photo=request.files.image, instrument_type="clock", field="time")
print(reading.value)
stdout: 1:19
